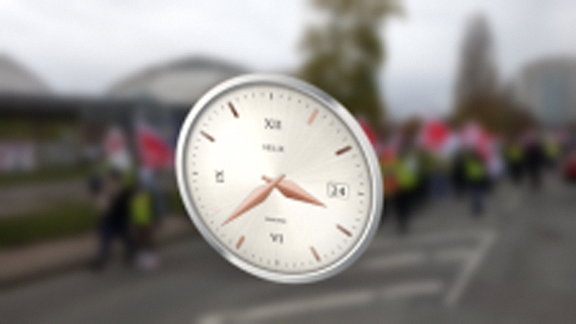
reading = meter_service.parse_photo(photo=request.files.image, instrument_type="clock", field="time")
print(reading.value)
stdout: 3:38
